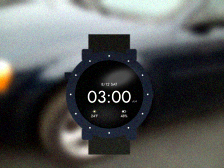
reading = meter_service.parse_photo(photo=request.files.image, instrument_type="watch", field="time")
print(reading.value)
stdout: 3:00
